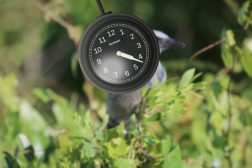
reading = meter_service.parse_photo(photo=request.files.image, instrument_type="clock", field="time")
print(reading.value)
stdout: 4:22
